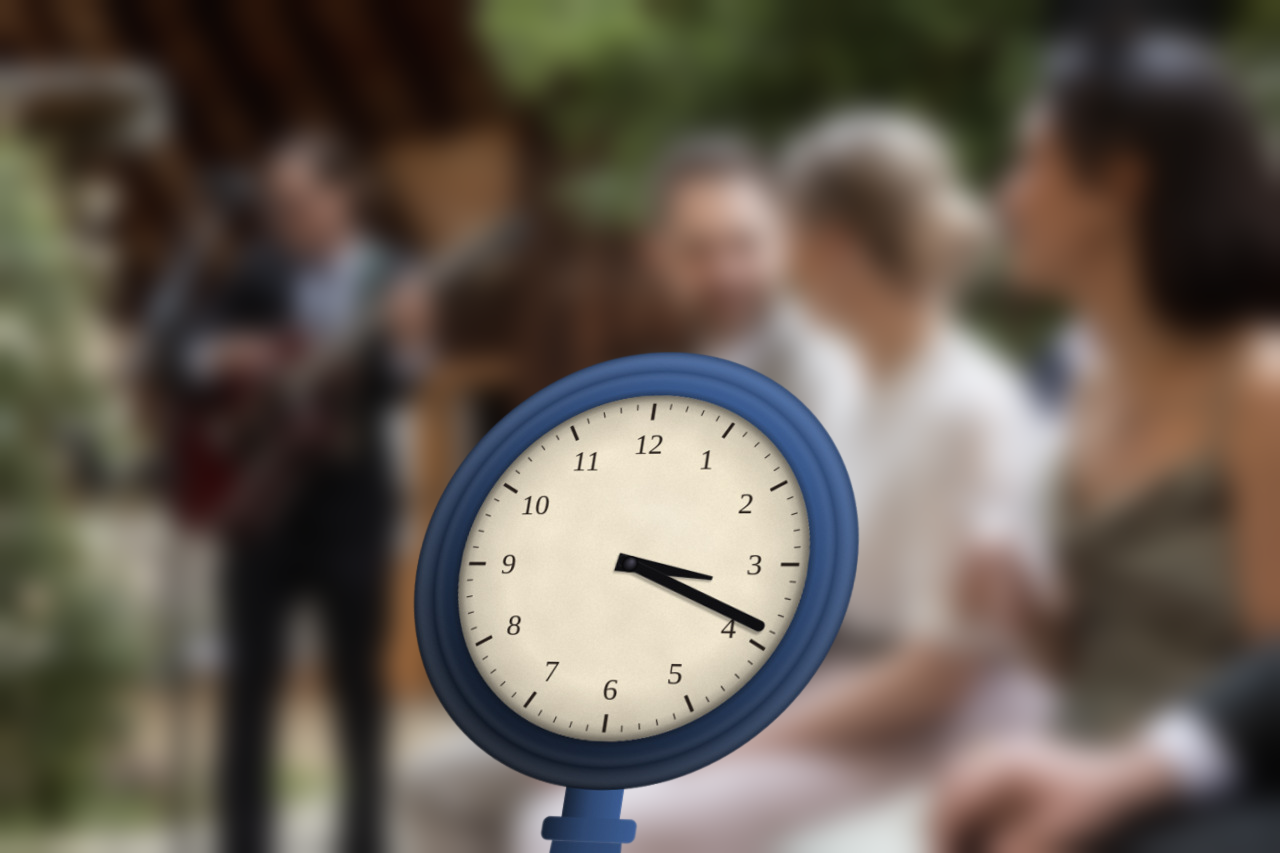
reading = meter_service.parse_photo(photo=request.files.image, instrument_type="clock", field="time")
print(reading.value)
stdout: 3:19
